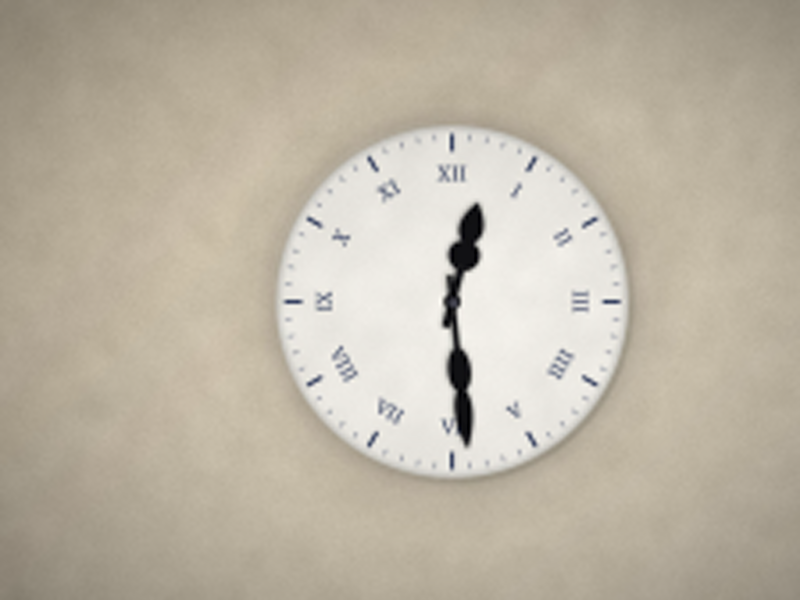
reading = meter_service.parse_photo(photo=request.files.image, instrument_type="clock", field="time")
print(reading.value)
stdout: 12:29
